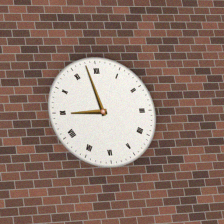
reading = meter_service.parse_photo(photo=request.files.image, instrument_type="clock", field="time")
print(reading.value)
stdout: 8:58
